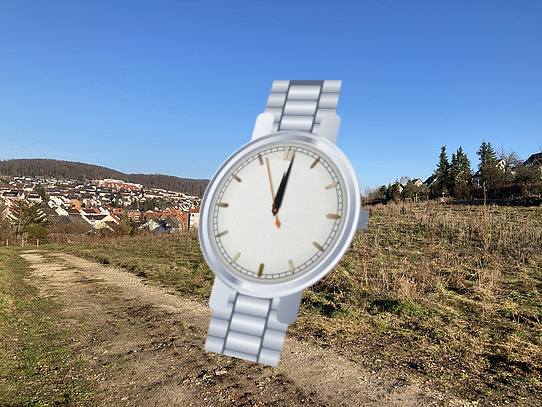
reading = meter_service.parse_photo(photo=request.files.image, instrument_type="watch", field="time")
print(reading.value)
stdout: 12:00:56
